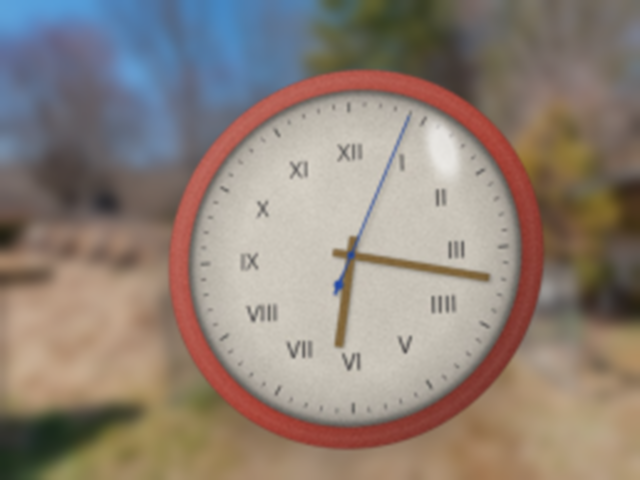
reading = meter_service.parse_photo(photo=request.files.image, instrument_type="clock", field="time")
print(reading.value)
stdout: 6:17:04
